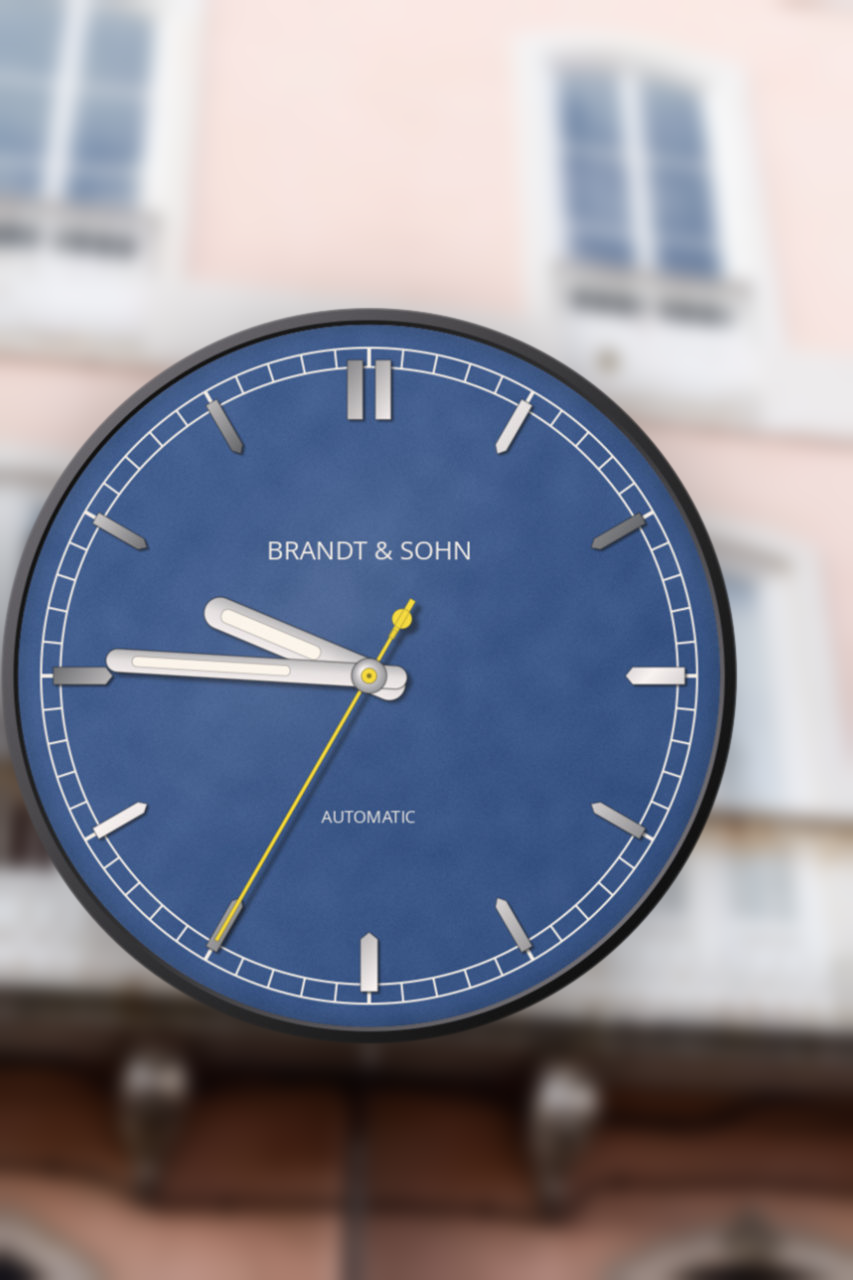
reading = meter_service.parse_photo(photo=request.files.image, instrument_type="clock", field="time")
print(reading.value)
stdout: 9:45:35
